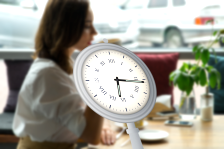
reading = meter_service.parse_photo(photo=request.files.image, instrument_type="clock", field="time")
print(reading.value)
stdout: 6:16
